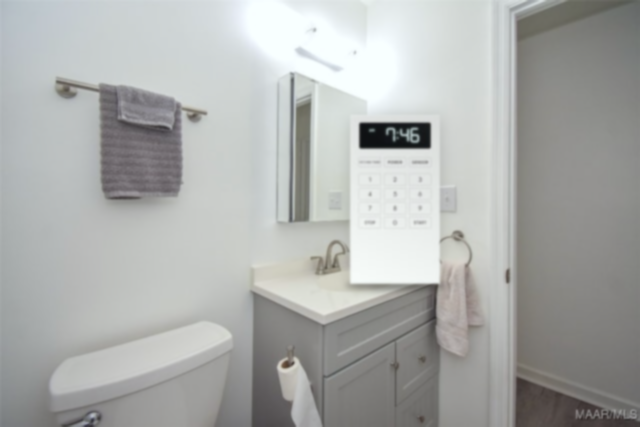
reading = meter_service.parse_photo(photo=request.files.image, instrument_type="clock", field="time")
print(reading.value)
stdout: 7:46
